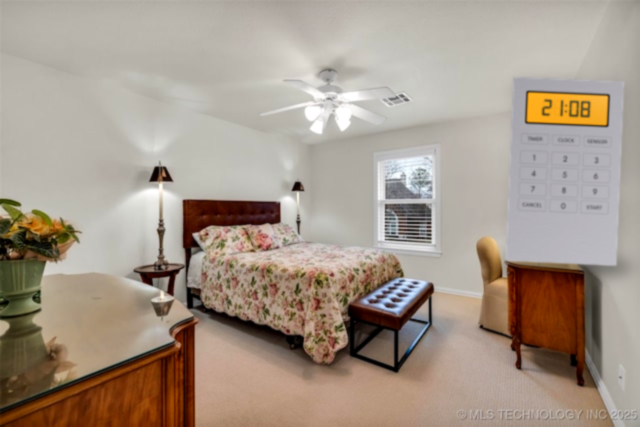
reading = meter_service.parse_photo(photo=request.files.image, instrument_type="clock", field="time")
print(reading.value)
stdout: 21:08
